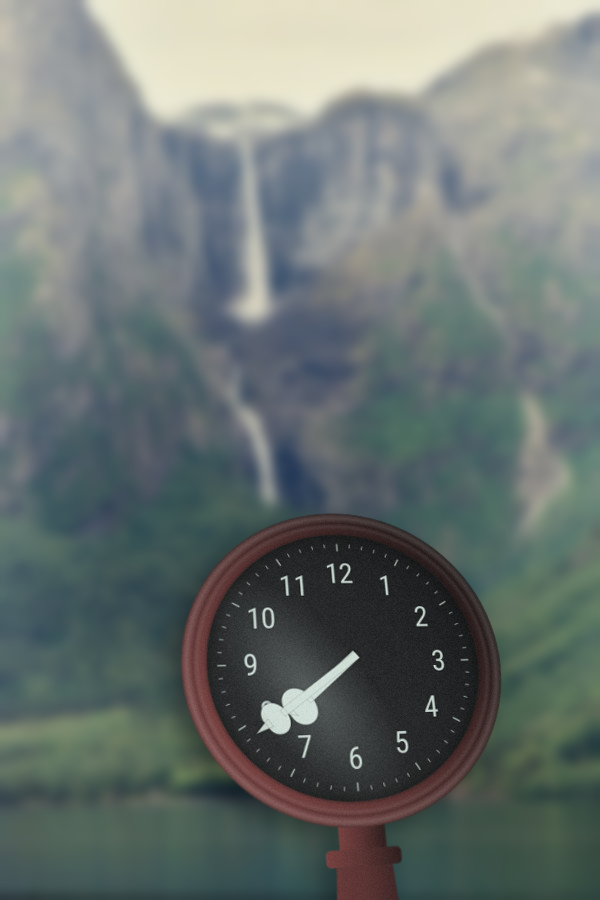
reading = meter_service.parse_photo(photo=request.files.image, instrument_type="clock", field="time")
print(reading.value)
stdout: 7:39
